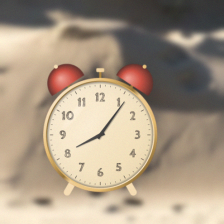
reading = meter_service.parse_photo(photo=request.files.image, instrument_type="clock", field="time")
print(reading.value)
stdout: 8:06
